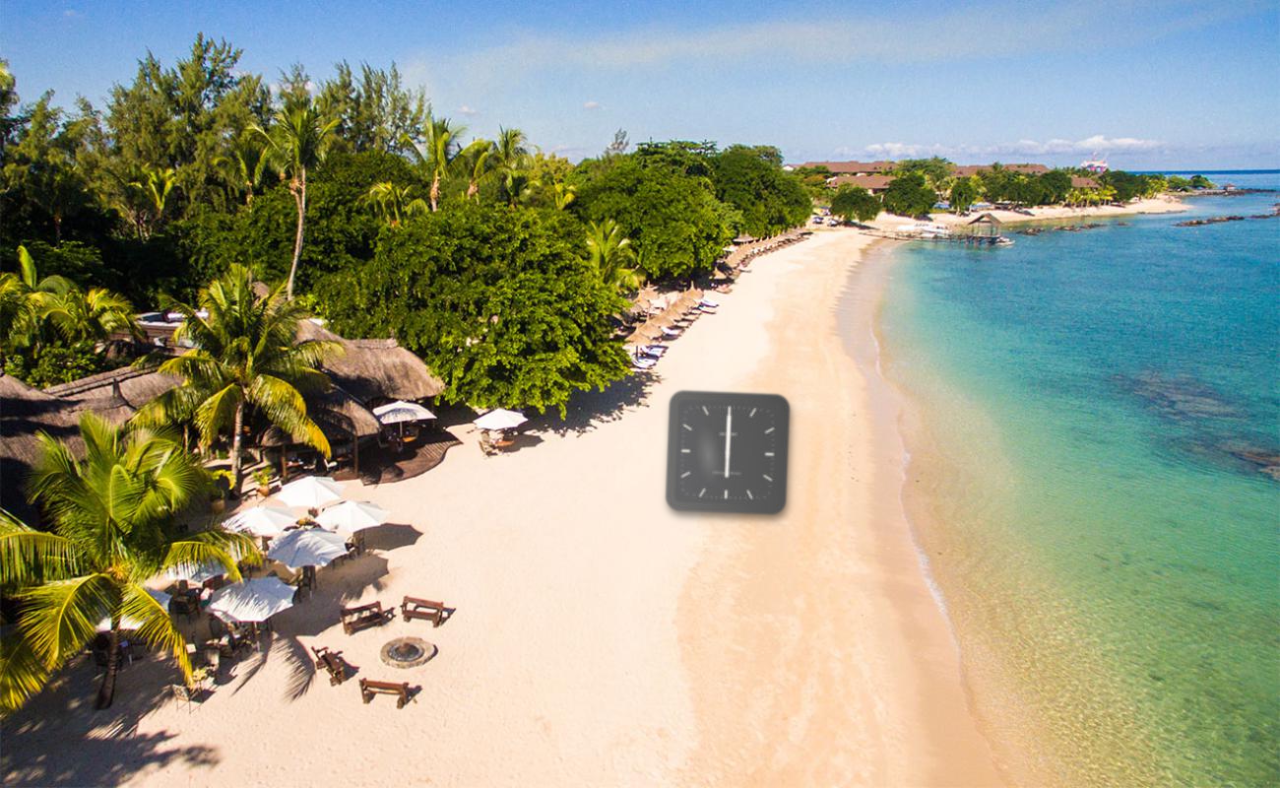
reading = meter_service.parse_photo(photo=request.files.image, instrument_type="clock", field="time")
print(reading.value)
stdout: 6:00
